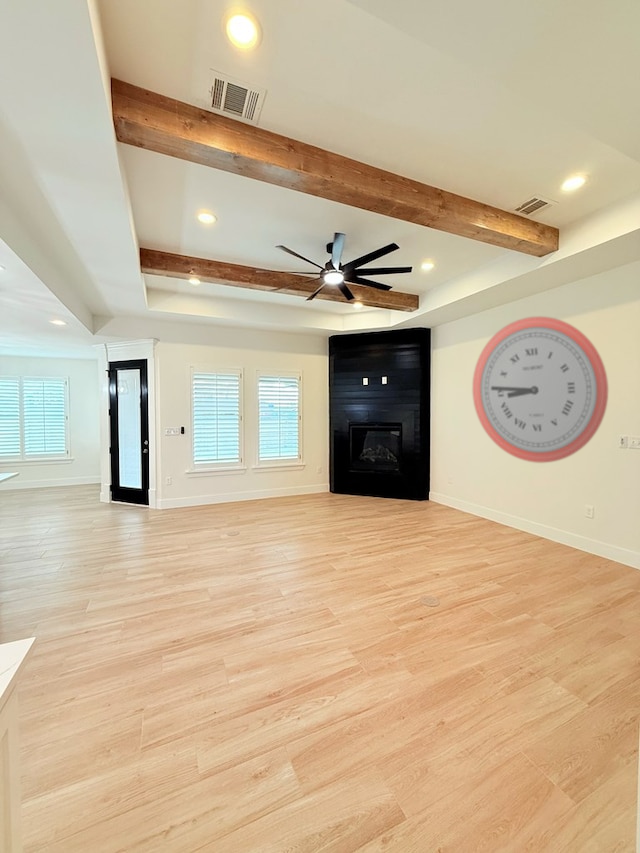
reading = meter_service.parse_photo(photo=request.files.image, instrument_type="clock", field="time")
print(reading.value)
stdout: 8:46
